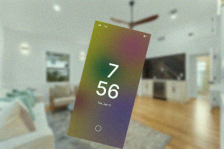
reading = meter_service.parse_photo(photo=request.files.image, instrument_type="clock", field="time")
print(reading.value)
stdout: 7:56
